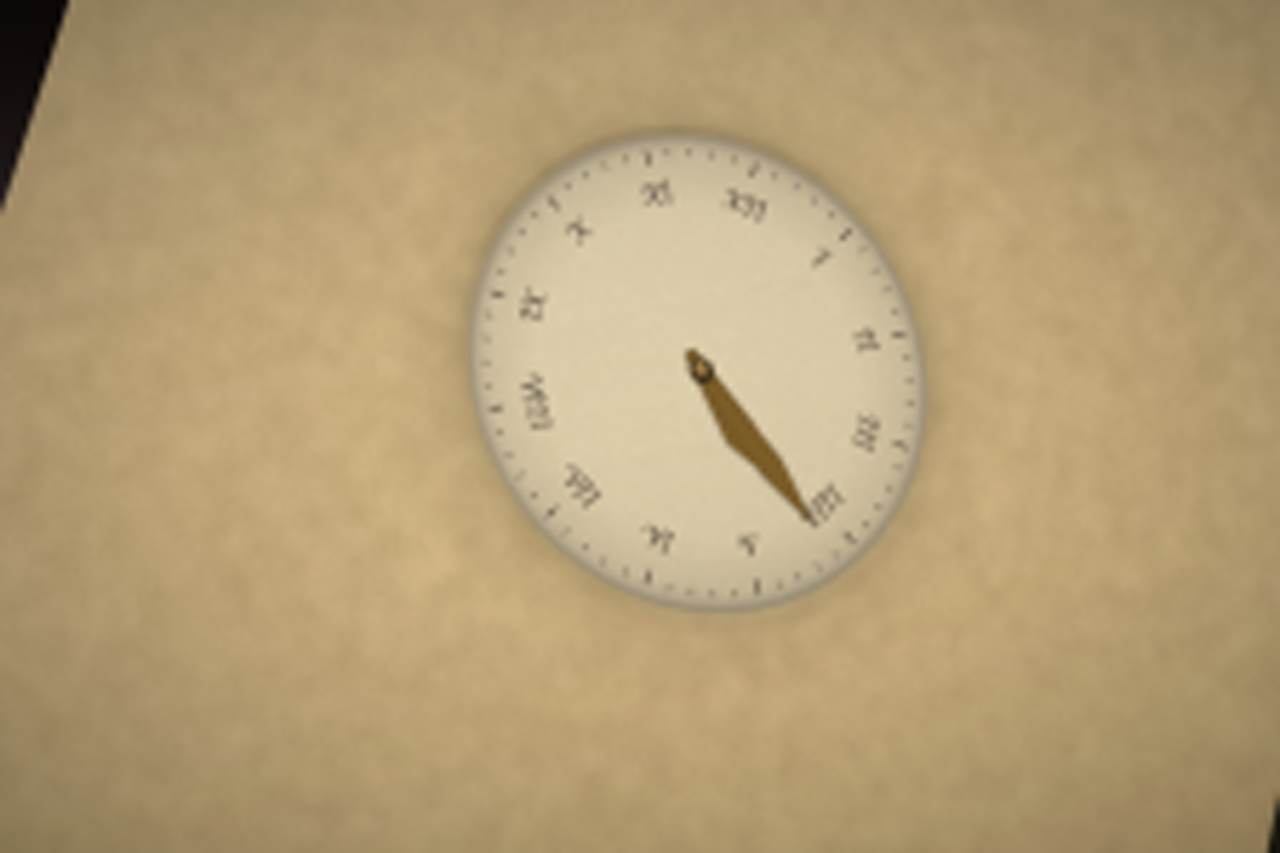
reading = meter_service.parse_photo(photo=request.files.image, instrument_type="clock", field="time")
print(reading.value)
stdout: 4:21
